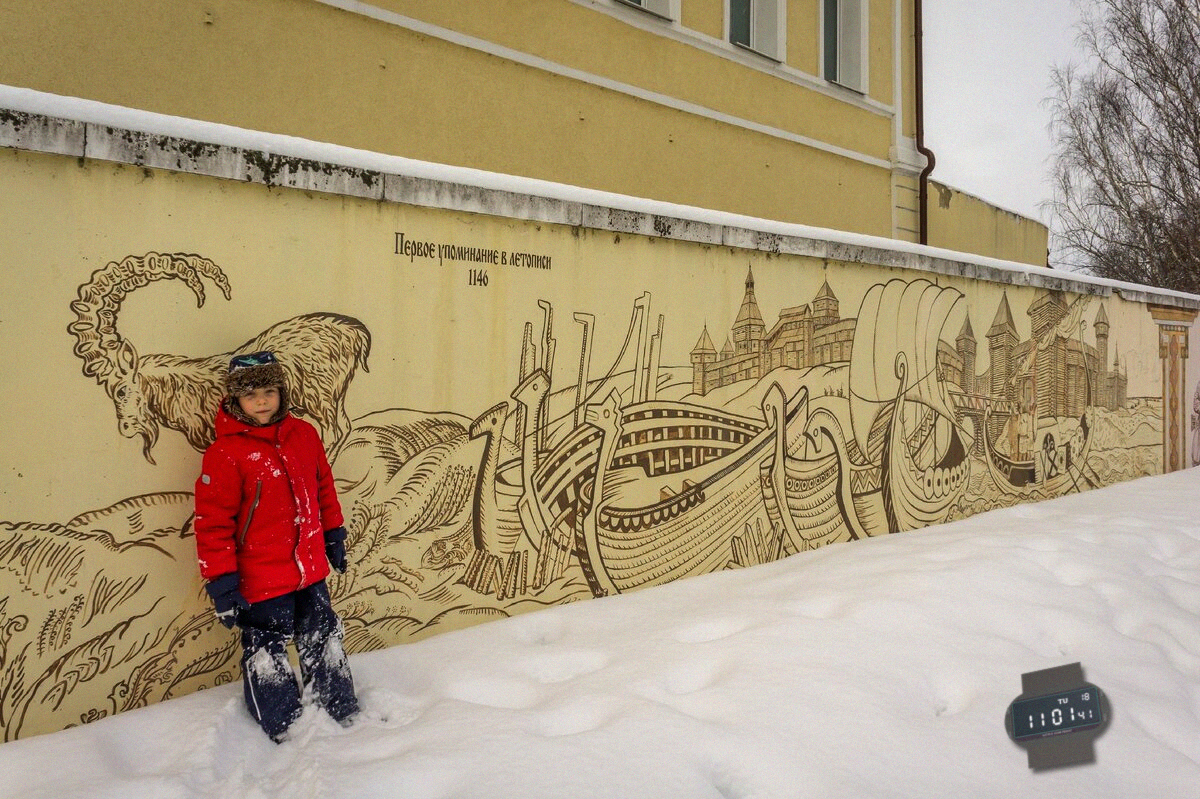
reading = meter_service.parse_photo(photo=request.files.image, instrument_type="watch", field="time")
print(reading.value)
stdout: 11:01:41
